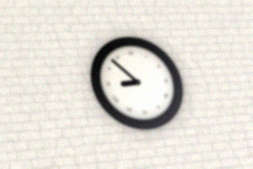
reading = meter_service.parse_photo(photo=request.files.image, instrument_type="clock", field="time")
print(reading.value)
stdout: 8:53
